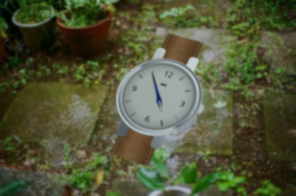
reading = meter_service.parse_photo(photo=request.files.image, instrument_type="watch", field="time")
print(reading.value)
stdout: 4:54
